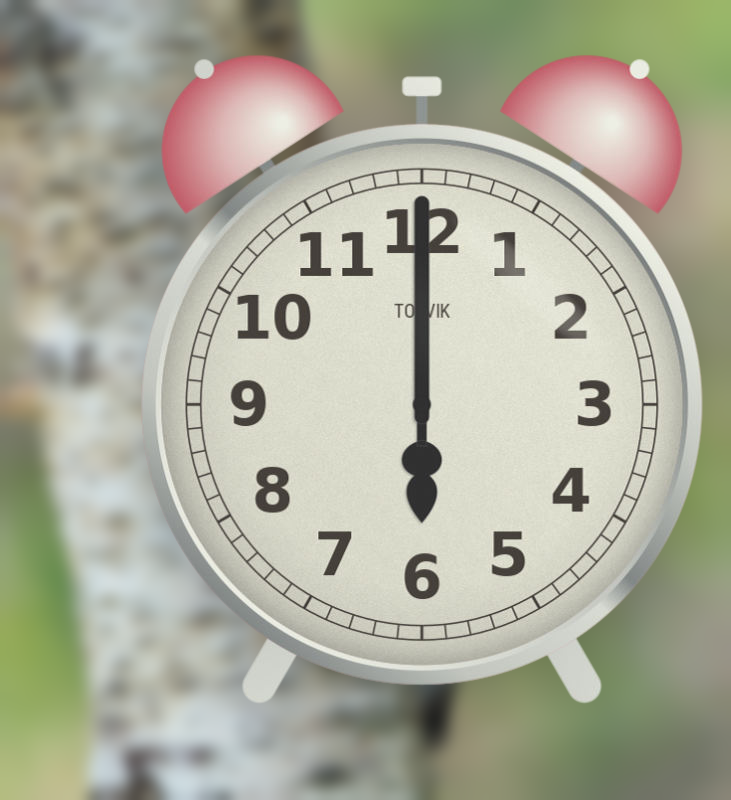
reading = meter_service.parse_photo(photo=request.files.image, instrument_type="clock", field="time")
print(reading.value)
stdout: 6:00
